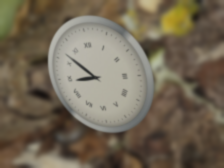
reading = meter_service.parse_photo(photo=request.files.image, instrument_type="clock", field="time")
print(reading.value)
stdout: 8:52
